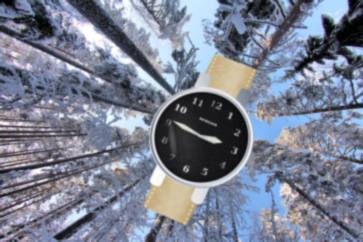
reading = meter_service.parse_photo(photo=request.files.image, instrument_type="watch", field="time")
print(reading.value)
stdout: 2:46
